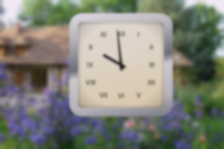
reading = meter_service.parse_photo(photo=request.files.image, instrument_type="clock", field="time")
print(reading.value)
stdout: 9:59
